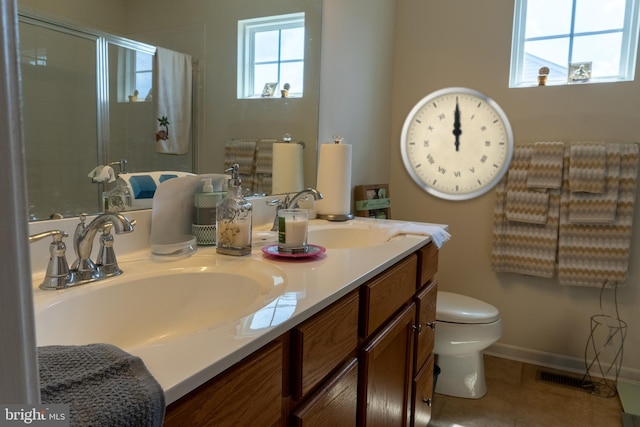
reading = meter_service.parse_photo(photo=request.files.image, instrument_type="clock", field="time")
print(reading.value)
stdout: 12:00
